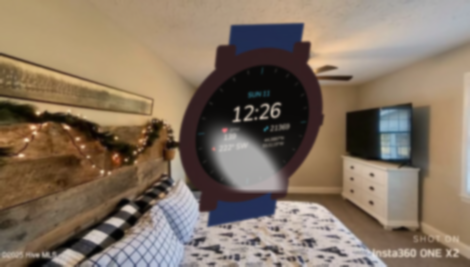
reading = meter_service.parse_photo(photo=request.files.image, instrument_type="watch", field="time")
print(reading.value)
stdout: 12:26
